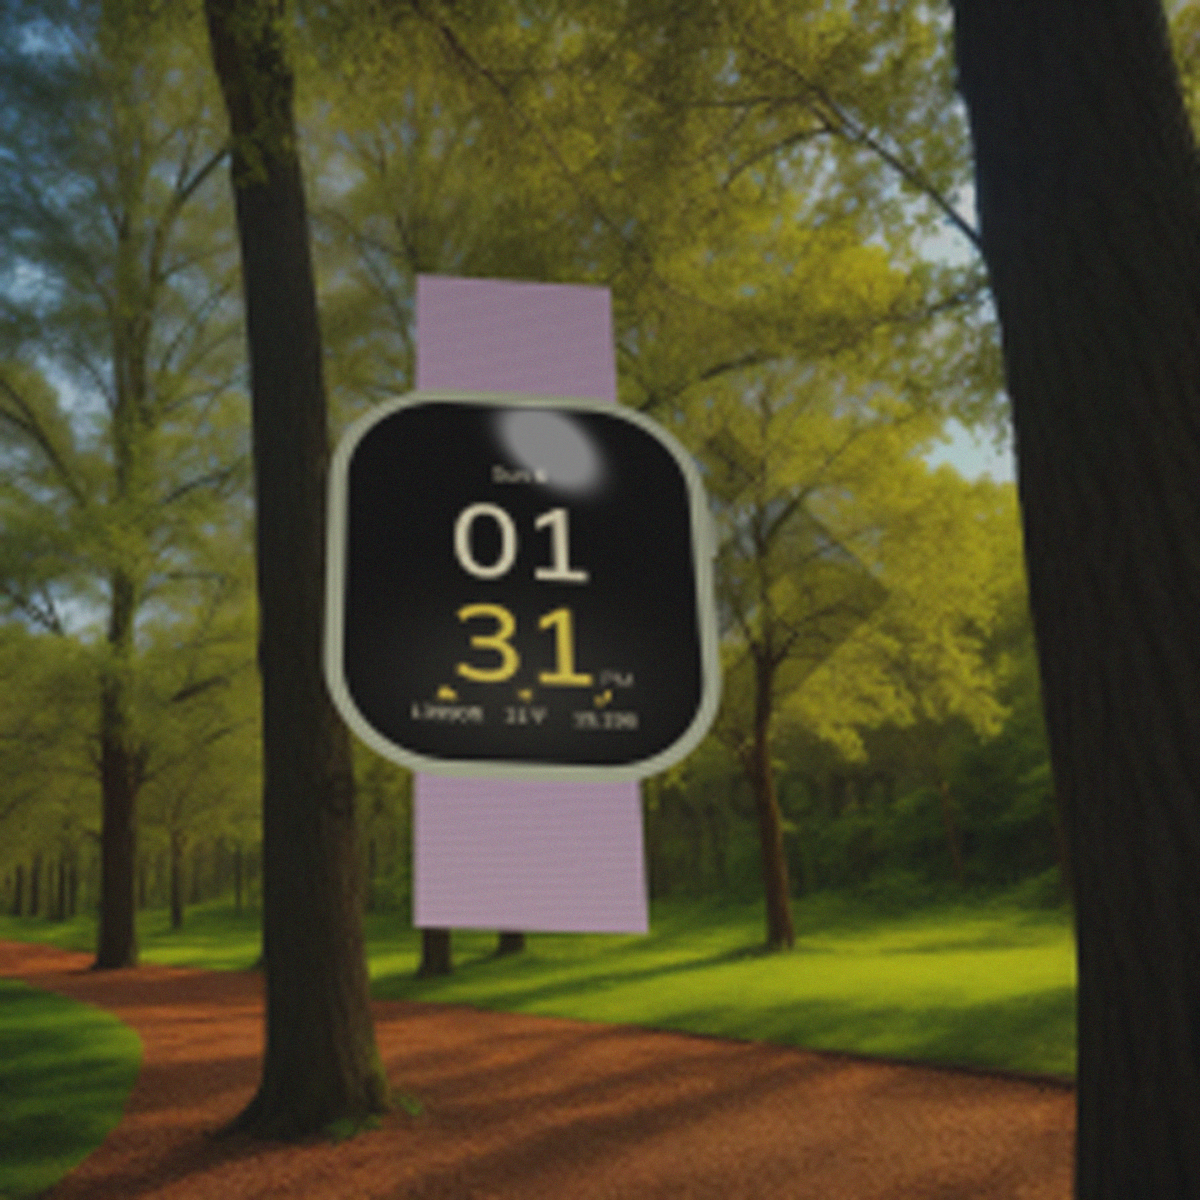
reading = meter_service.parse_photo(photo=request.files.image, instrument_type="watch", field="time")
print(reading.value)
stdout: 1:31
